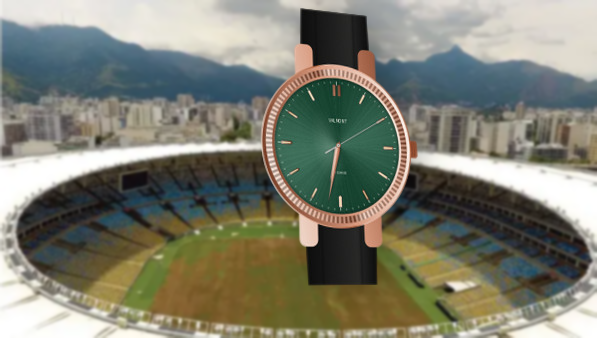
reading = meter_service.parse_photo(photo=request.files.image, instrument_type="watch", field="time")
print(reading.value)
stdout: 6:32:10
